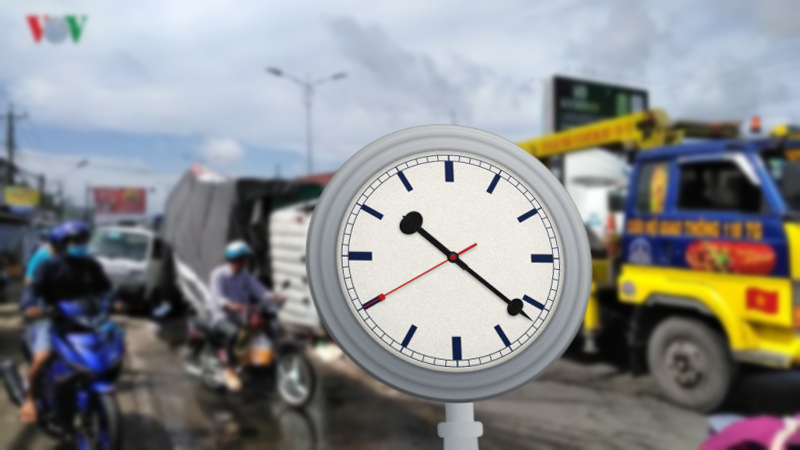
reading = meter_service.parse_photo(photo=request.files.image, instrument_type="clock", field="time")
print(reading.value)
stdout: 10:21:40
